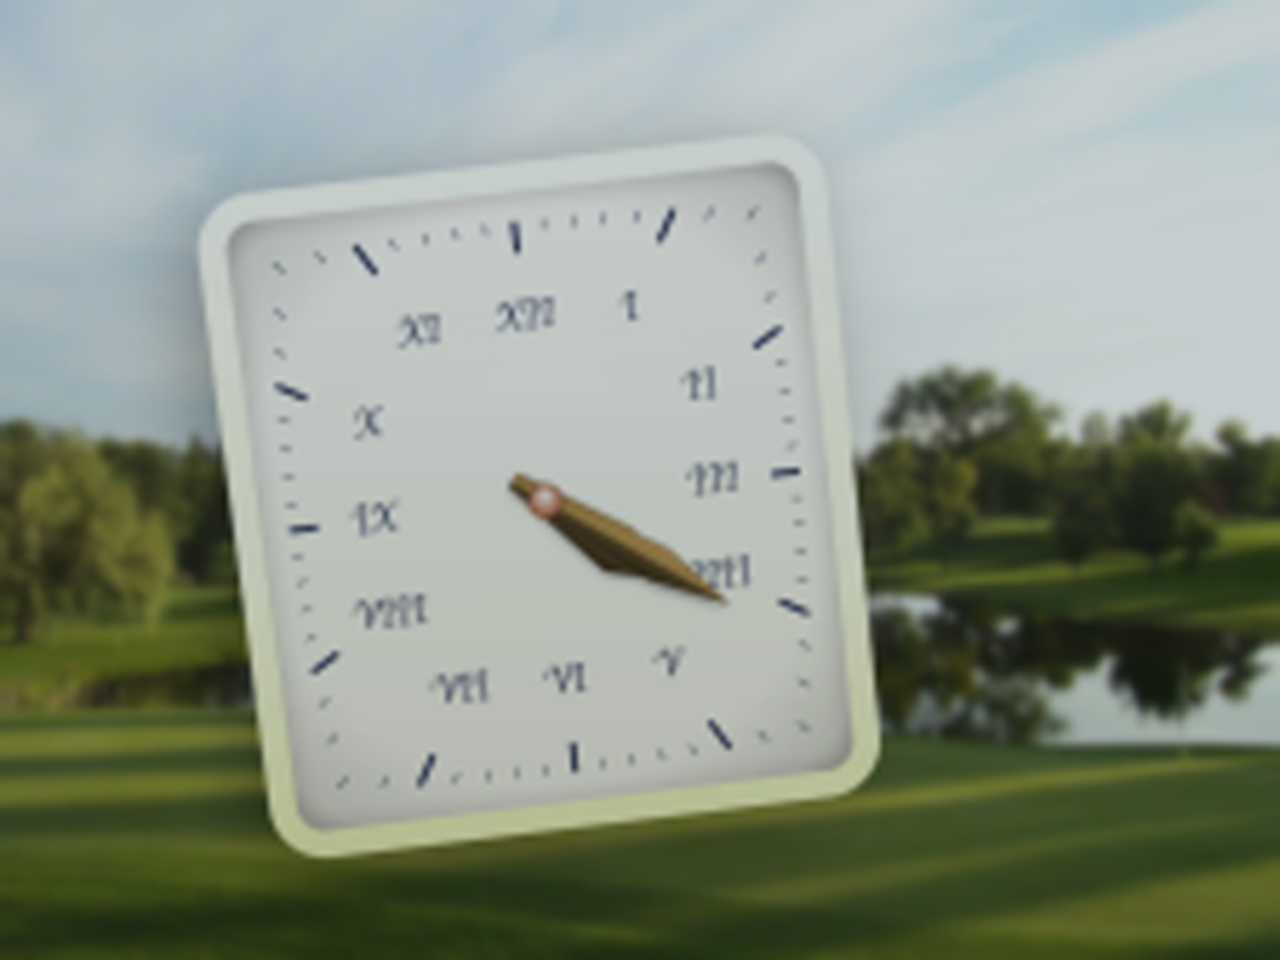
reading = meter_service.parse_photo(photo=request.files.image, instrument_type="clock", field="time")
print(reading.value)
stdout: 4:21
